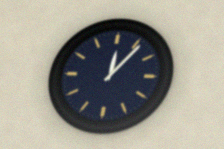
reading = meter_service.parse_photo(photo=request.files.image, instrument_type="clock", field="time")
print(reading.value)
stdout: 12:06
